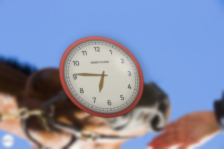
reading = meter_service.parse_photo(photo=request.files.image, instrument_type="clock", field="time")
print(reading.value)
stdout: 6:46
